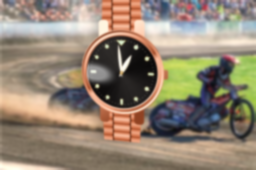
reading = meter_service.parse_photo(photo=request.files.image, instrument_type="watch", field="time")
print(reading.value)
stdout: 12:59
